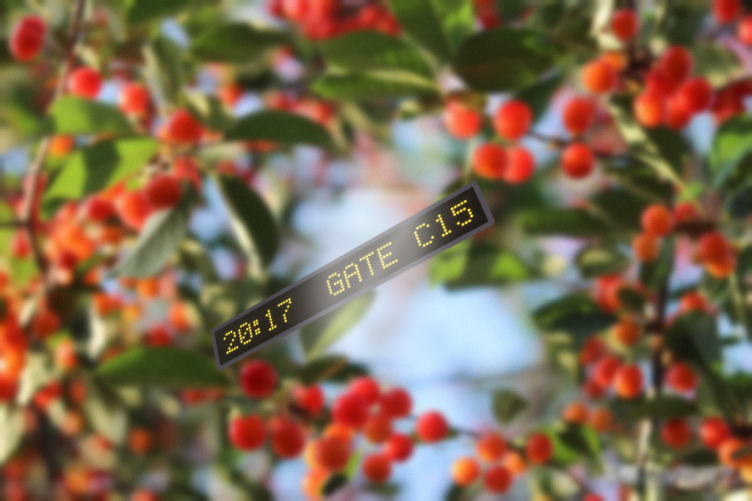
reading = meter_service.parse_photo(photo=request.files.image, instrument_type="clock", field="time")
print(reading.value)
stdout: 20:17
